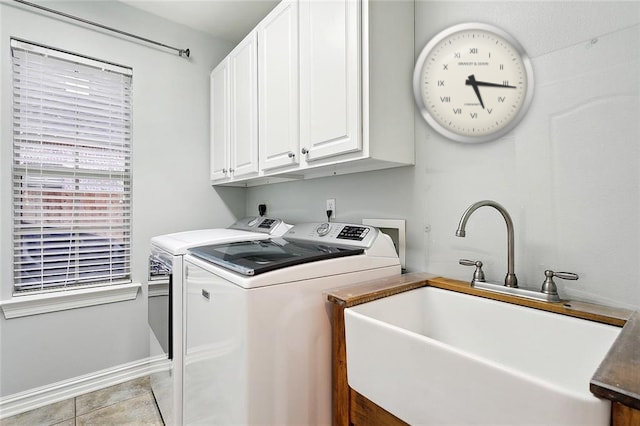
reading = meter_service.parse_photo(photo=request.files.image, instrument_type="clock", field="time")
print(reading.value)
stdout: 5:16
